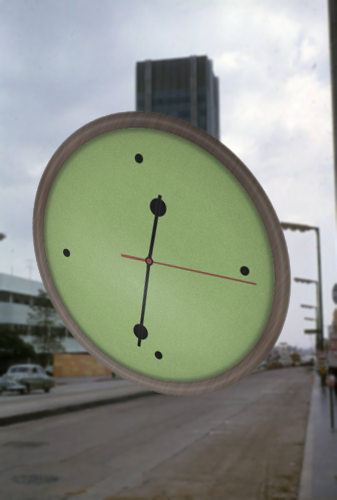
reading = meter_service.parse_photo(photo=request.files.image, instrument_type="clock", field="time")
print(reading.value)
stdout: 12:32:16
